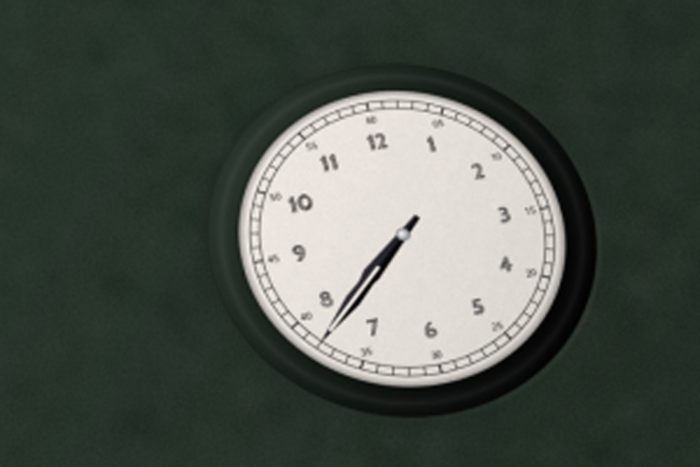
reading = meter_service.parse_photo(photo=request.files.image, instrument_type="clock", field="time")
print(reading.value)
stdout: 7:38
